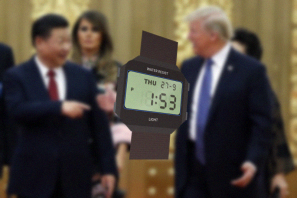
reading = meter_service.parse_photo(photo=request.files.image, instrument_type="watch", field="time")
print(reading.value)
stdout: 1:53
